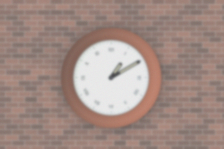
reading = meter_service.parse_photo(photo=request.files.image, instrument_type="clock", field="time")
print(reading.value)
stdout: 1:10
